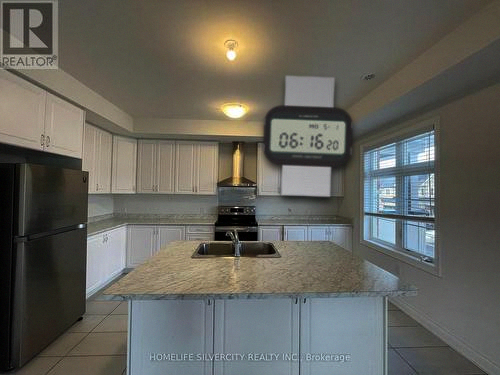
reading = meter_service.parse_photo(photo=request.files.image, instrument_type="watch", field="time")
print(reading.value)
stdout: 6:16:20
